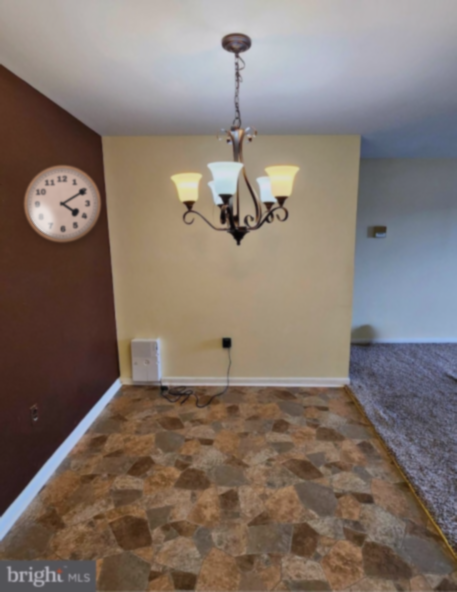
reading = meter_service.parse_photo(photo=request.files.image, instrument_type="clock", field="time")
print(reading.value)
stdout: 4:10
